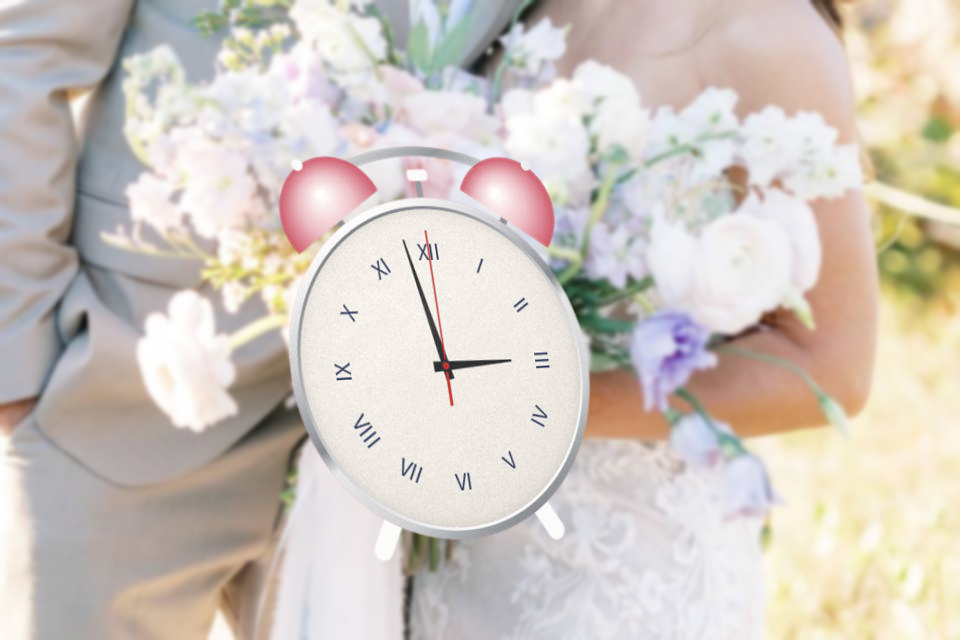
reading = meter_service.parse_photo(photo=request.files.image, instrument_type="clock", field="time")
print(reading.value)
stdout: 2:58:00
